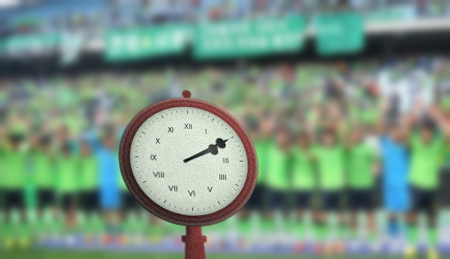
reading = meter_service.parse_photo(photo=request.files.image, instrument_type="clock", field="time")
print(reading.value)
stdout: 2:10
